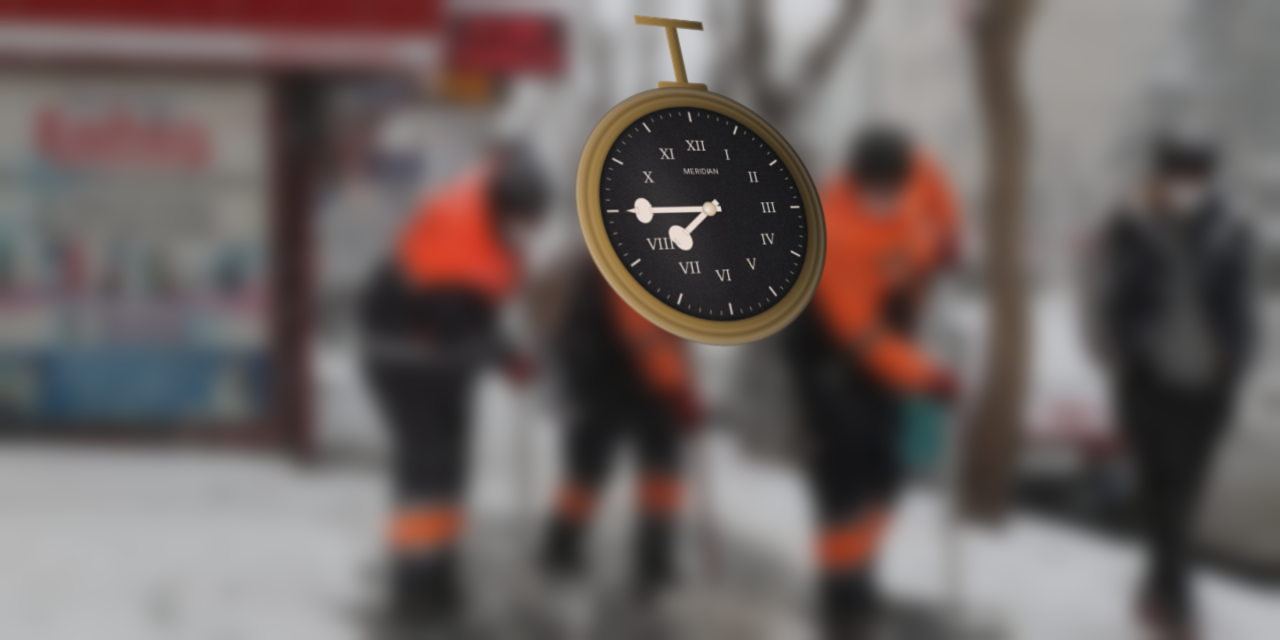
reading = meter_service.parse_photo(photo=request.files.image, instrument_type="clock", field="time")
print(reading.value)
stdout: 7:45
